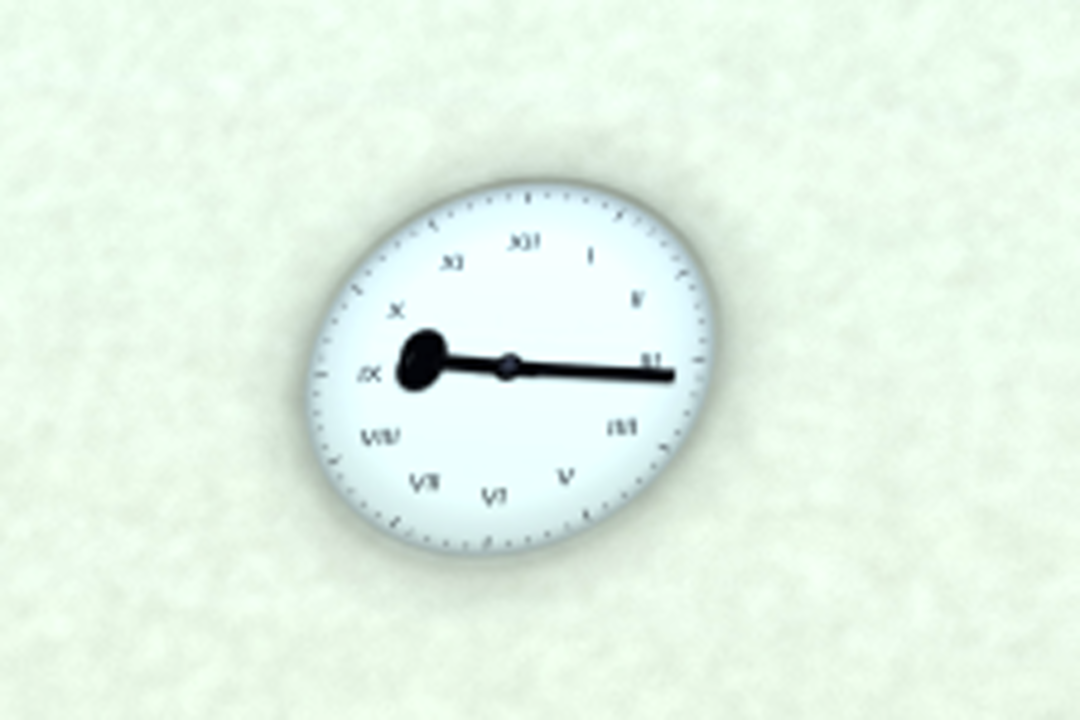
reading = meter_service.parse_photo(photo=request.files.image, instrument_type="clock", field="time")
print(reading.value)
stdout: 9:16
